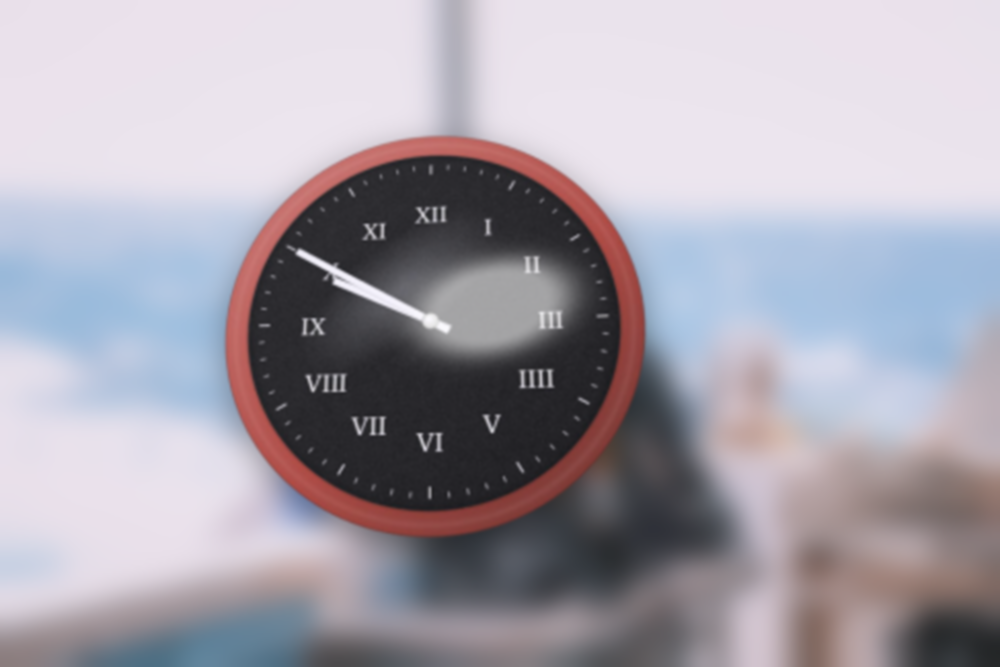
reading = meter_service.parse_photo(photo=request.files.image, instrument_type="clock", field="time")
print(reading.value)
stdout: 9:50
